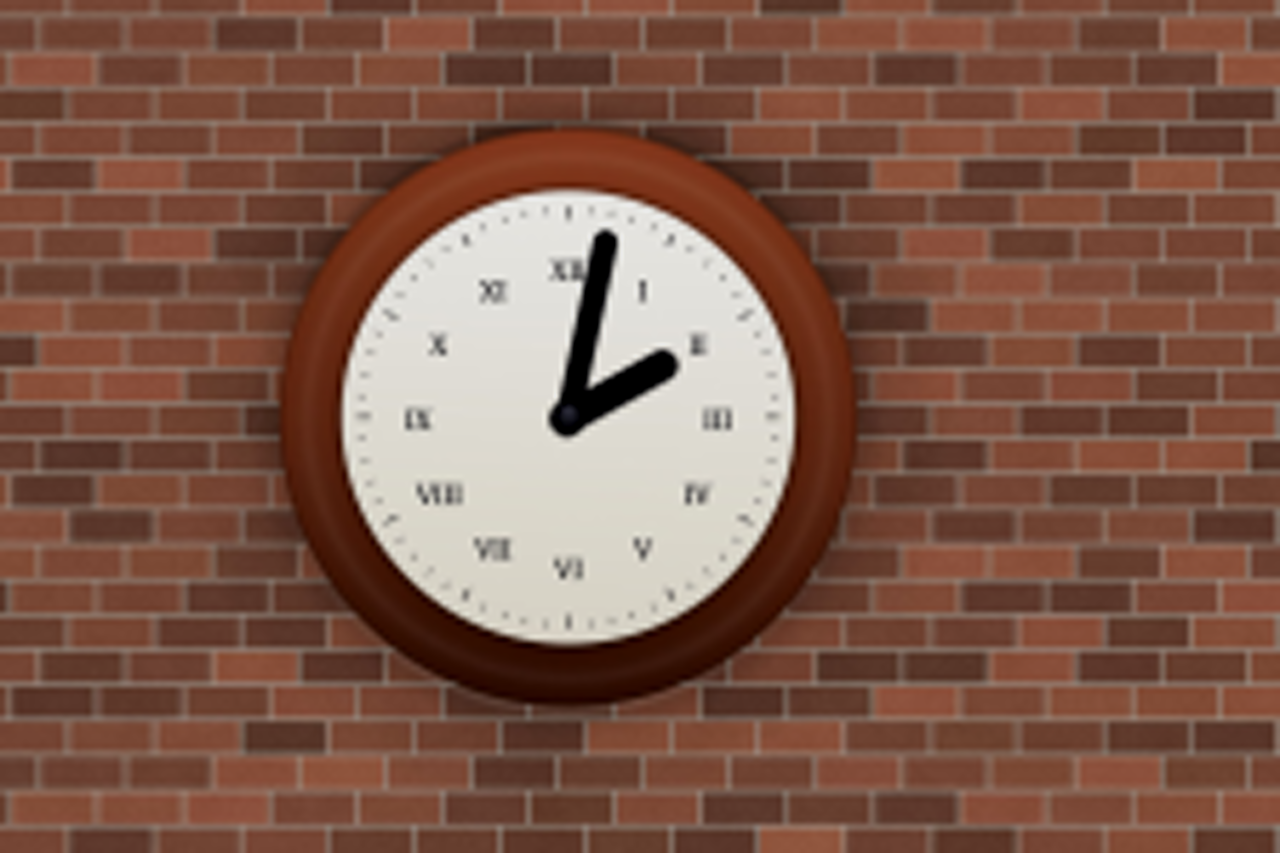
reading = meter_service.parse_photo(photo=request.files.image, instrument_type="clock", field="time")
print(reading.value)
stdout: 2:02
